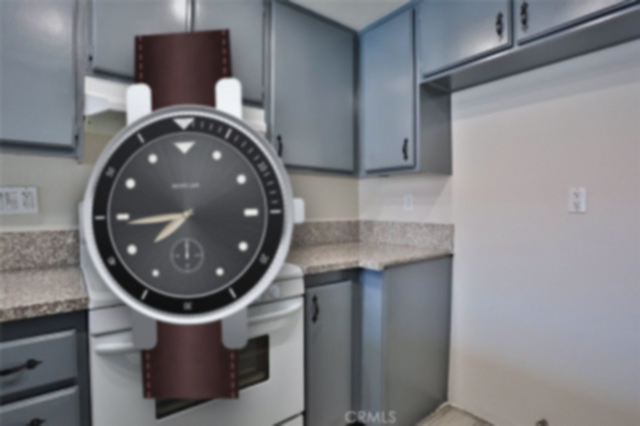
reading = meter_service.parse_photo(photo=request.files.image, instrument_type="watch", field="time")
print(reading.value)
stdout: 7:44
